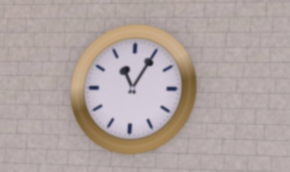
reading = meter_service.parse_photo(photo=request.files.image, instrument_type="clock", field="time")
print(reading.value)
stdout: 11:05
